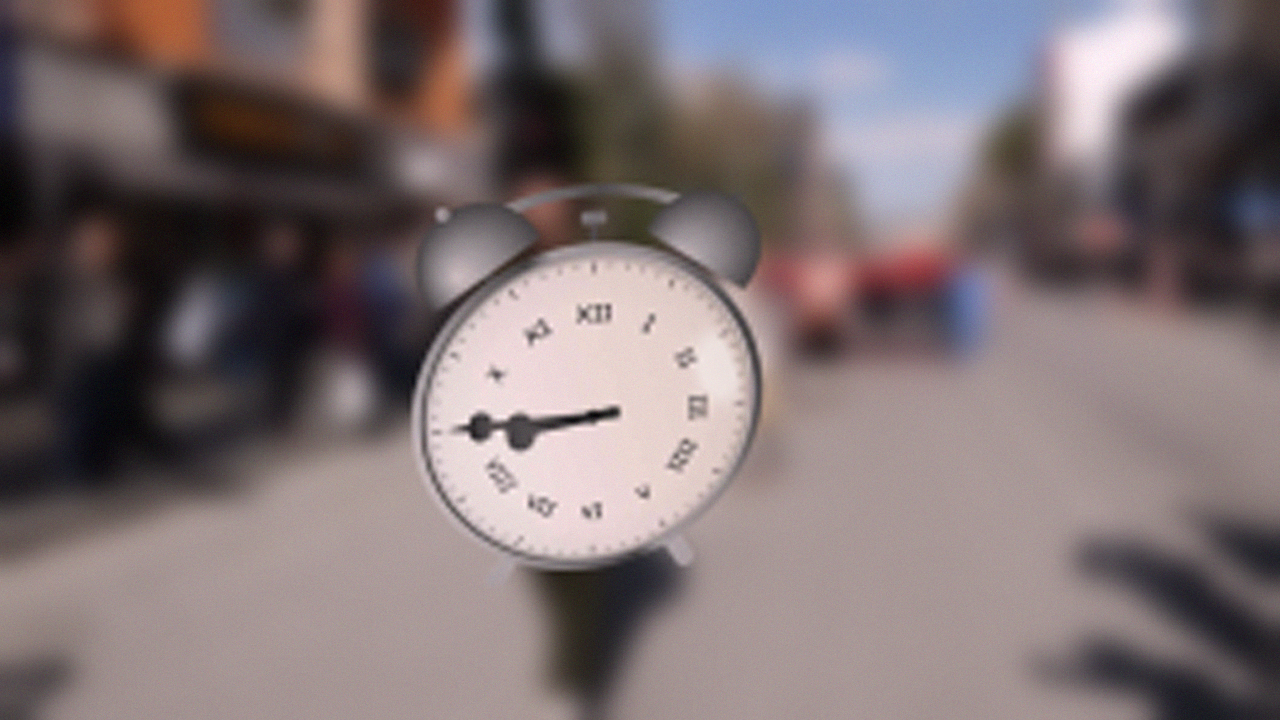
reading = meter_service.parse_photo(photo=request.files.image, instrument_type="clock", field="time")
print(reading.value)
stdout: 8:45
